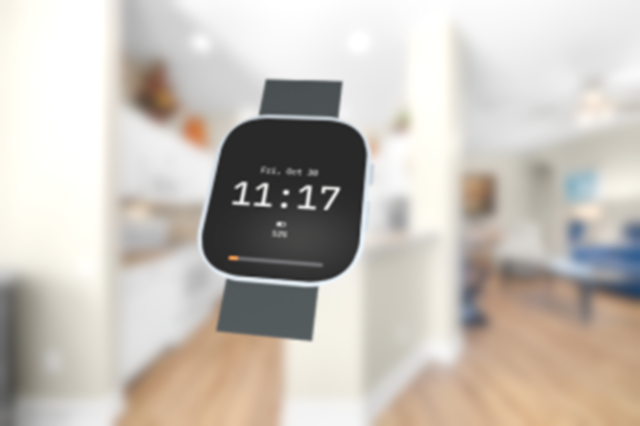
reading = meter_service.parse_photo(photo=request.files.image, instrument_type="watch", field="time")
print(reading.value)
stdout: 11:17
